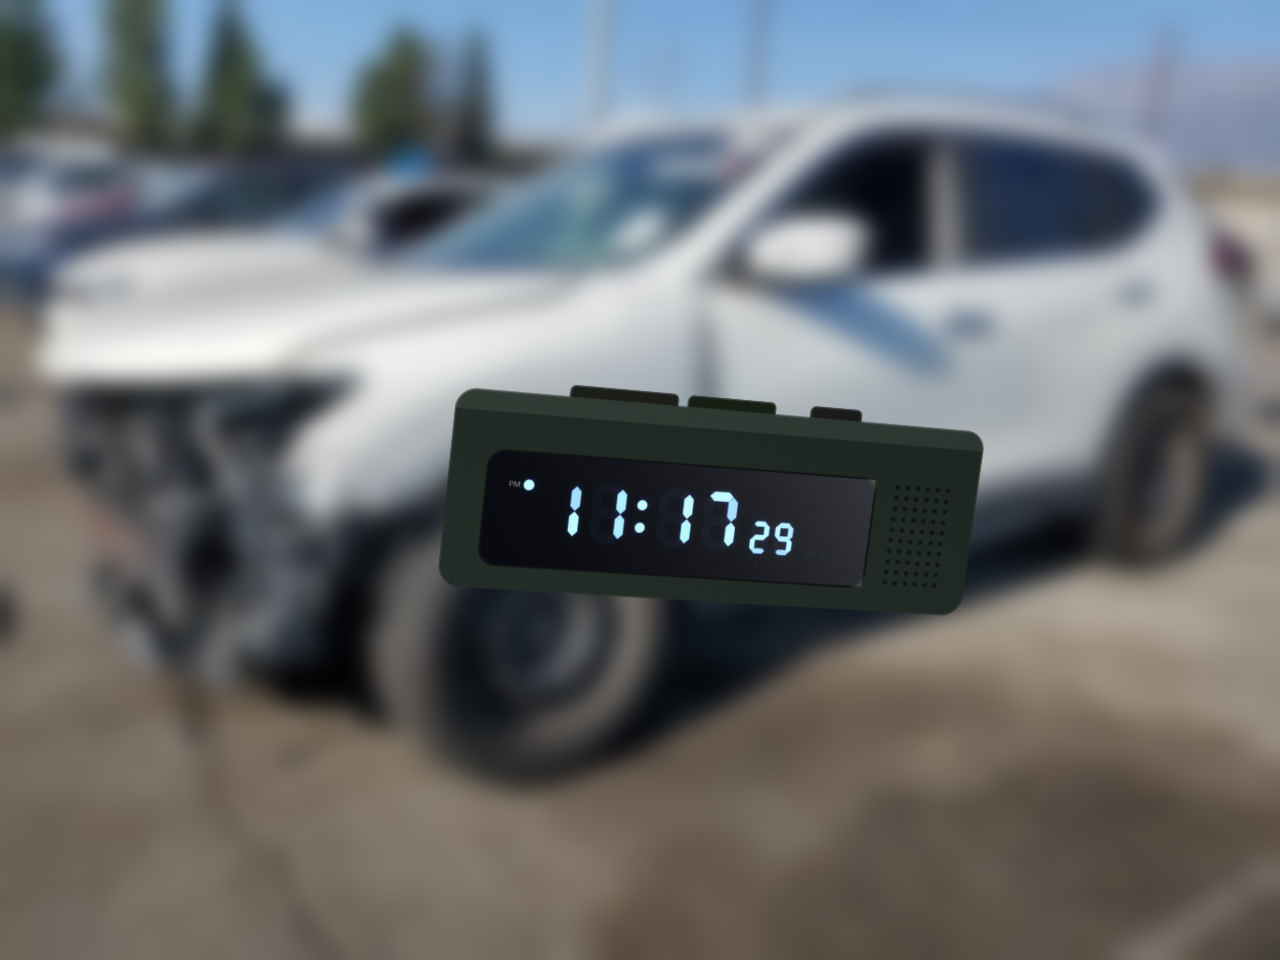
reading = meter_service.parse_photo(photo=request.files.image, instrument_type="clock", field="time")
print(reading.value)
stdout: 11:17:29
